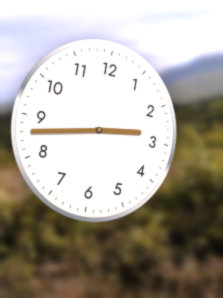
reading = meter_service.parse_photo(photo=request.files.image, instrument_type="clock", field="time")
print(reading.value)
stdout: 2:43
